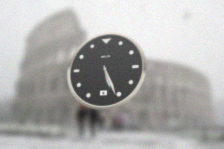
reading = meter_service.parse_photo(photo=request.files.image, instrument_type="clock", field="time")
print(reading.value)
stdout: 5:26
